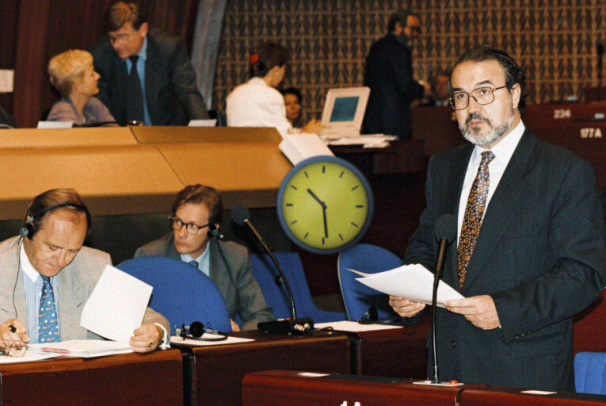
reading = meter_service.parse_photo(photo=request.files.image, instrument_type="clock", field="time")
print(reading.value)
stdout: 10:29
